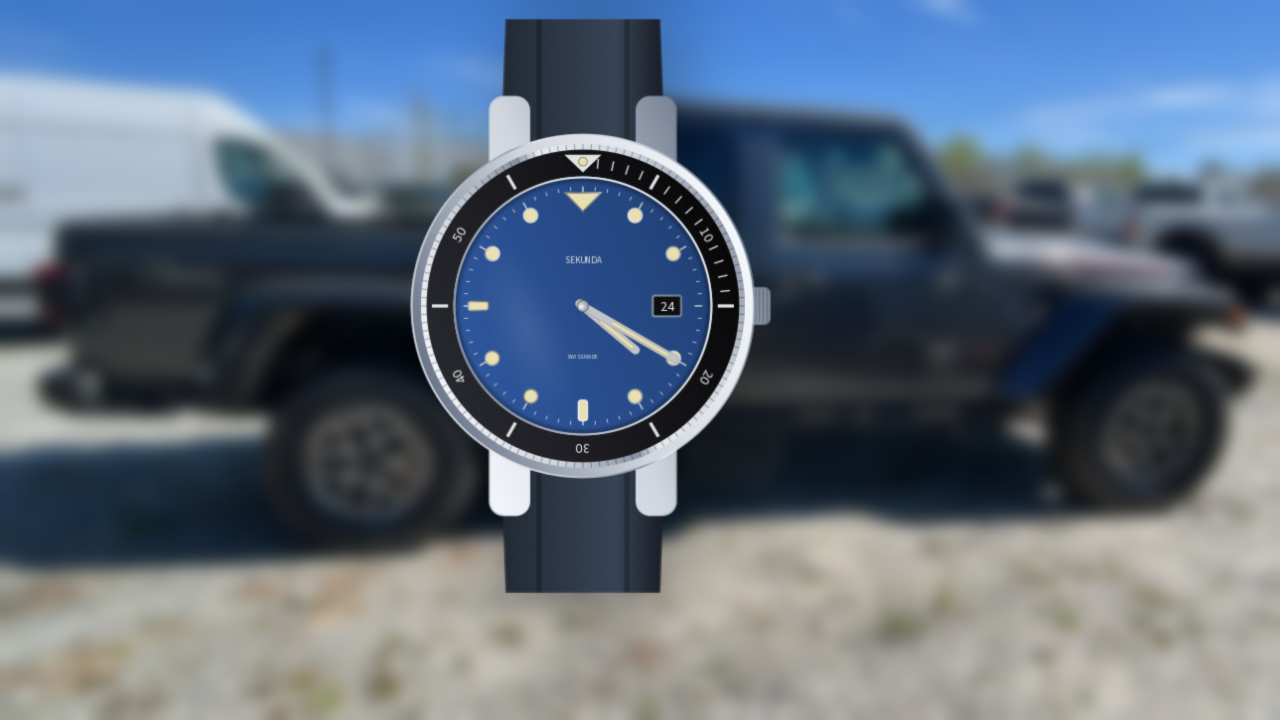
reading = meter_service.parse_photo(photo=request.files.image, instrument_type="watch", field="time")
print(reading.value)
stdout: 4:20
